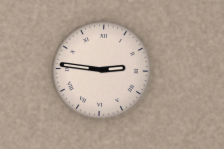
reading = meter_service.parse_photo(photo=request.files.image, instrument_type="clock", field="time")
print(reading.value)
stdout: 2:46
